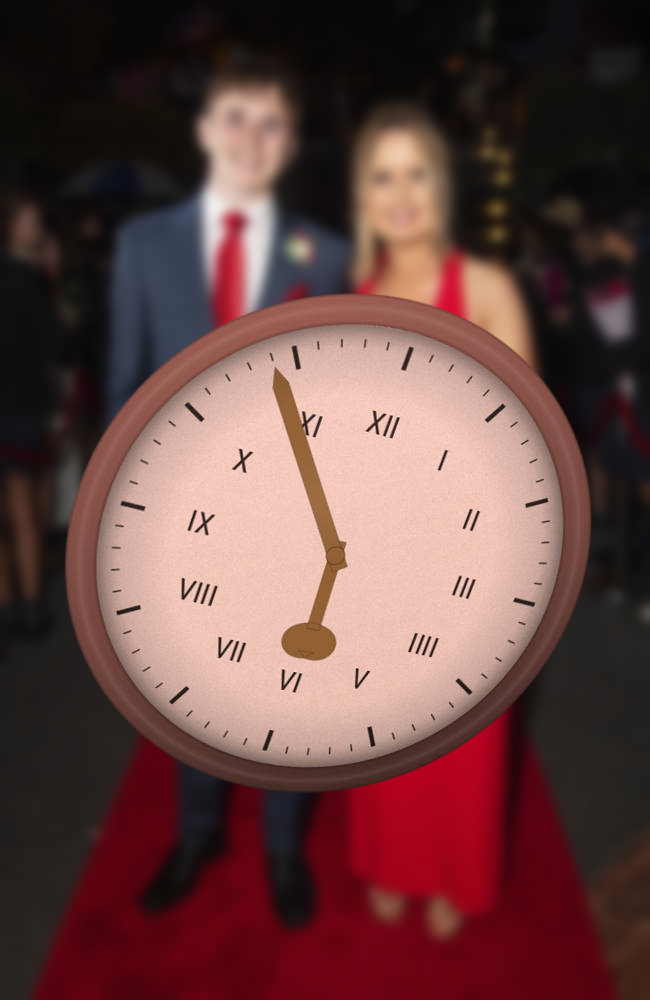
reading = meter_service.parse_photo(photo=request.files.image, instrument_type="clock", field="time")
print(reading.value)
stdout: 5:54
